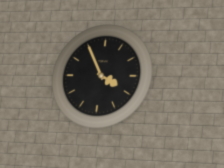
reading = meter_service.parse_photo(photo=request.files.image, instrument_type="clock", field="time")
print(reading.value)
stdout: 3:55
